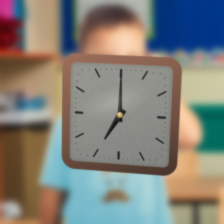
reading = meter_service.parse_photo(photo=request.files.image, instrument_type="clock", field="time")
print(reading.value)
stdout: 7:00
